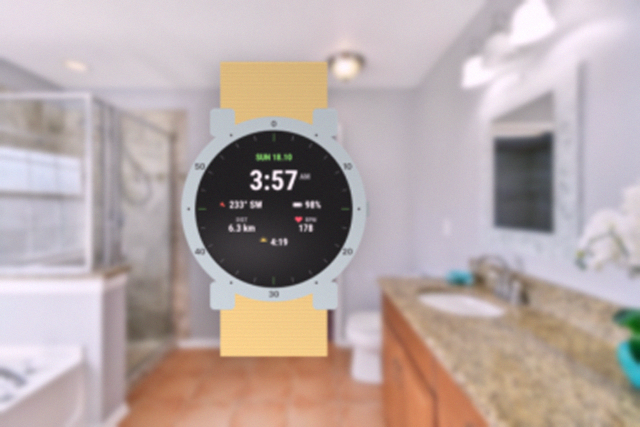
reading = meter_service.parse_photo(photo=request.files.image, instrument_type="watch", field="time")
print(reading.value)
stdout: 3:57
